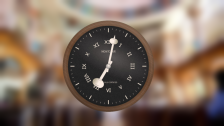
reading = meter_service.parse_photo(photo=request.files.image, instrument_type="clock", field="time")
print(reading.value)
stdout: 7:02
